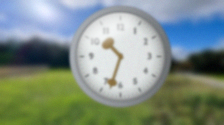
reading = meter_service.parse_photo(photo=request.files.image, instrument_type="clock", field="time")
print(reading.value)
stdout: 10:33
